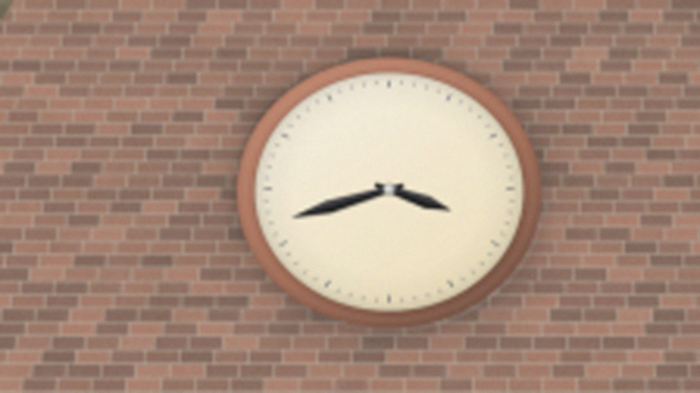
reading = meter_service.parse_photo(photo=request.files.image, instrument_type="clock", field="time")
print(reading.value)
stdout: 3:42
